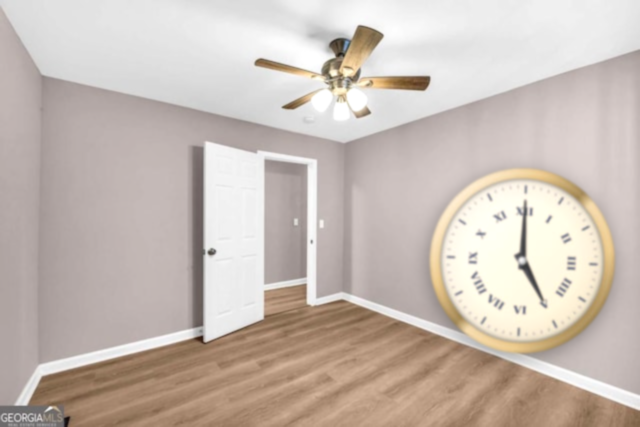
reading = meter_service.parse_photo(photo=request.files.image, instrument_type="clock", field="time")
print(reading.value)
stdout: 5:00
